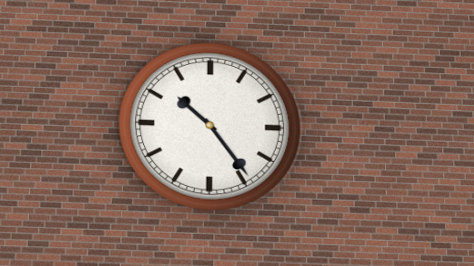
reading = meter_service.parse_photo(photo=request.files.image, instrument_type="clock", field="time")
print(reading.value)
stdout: 10:24
